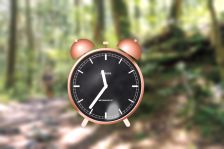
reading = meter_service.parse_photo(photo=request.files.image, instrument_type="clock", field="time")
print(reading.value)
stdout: 11:36
